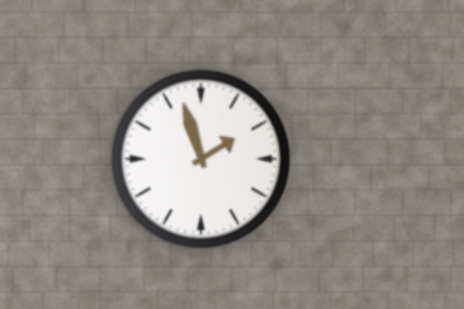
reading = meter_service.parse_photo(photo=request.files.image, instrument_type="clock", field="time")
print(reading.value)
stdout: 1:57
